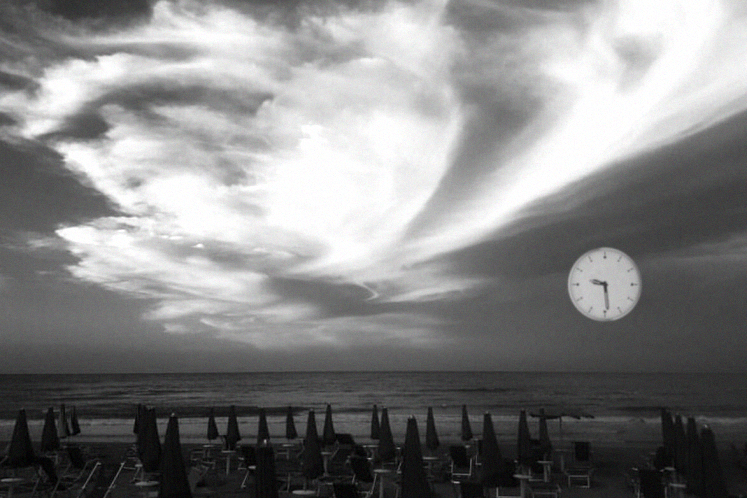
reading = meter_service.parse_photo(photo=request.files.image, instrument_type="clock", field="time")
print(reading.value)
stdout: 9:29
